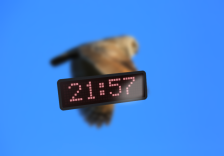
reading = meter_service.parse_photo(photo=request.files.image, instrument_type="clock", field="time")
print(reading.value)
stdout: 21:57
